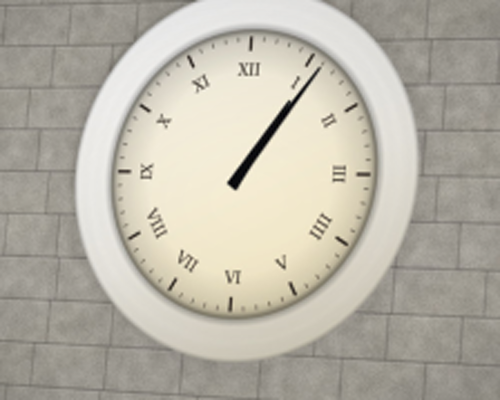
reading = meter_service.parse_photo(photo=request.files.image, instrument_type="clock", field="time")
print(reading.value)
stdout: 1:06
